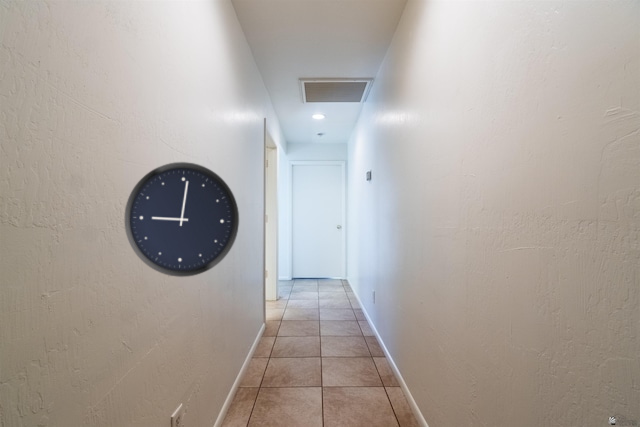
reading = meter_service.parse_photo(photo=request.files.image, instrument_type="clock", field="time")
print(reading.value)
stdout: 9:01
